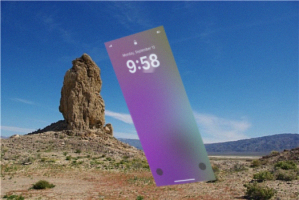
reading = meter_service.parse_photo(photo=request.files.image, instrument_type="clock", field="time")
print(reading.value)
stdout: 9:58
